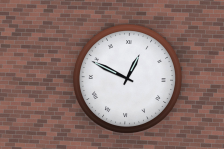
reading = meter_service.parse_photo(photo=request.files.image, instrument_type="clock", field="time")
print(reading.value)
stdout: 12:49
